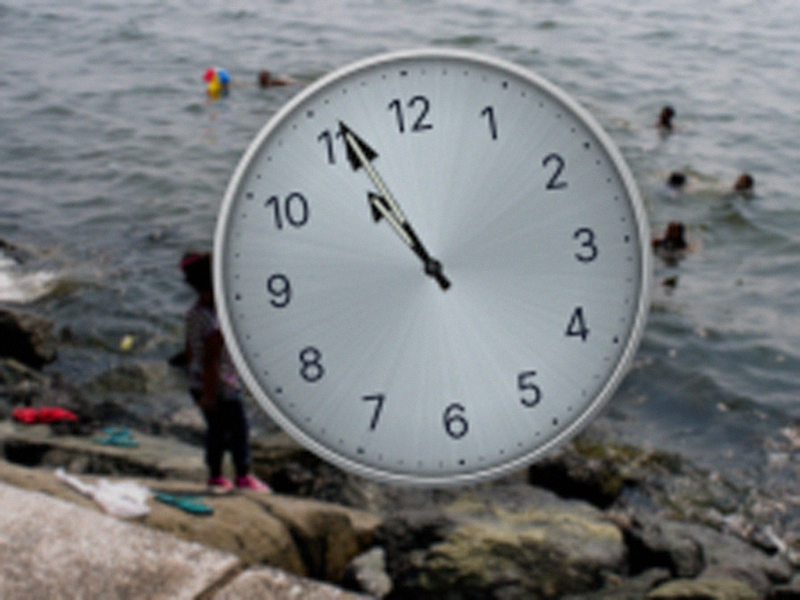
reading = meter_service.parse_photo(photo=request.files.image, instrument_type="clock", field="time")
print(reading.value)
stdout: 10:56
